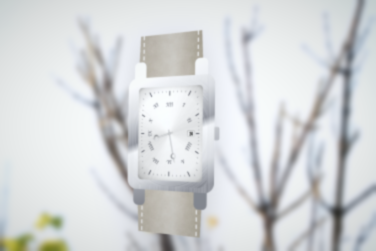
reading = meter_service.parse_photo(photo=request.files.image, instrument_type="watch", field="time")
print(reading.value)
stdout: 8:28
